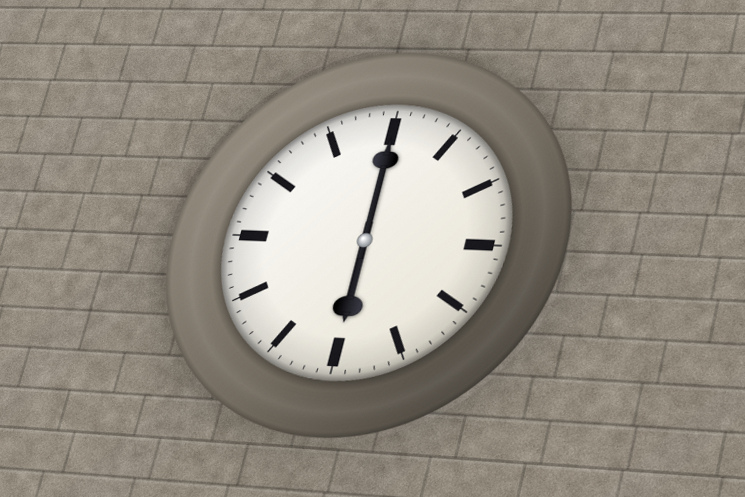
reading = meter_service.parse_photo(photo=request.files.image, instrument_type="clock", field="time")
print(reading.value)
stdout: 6:00
